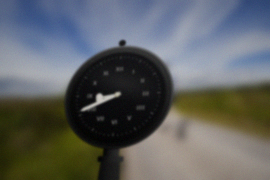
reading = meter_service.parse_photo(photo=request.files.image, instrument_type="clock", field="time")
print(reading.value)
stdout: 8:41
